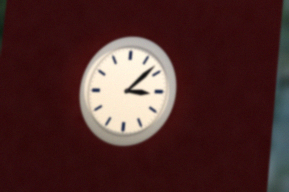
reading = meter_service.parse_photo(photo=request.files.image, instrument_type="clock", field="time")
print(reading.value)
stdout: 3:08
